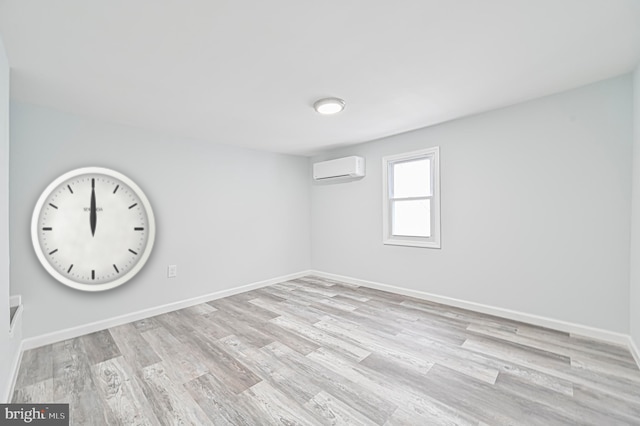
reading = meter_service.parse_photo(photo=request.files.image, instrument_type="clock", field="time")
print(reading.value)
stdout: 12:00
